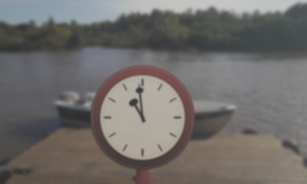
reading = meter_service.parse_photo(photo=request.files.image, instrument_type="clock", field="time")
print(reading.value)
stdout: 10:59
